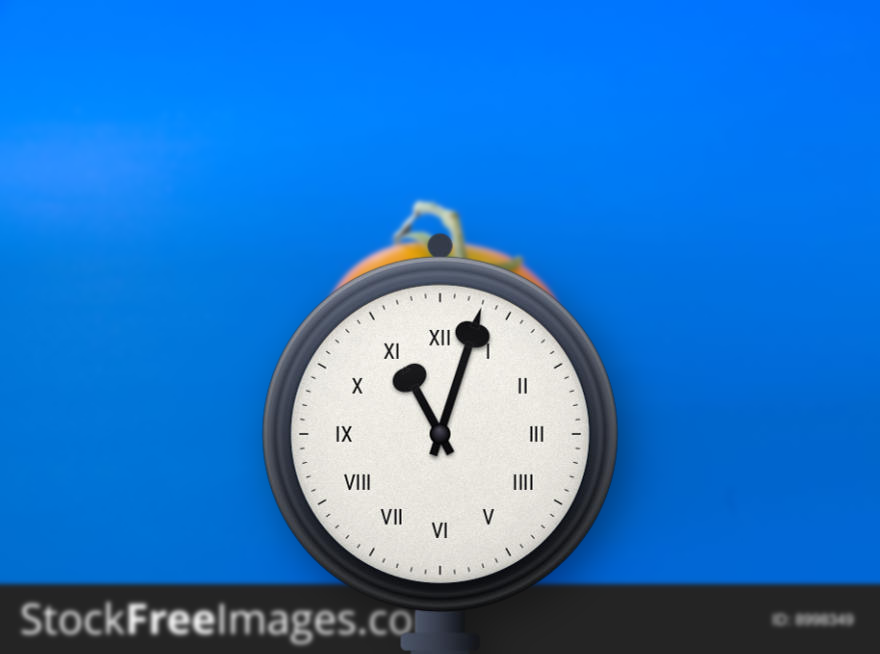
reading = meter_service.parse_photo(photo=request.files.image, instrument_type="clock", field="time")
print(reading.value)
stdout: 11:03
